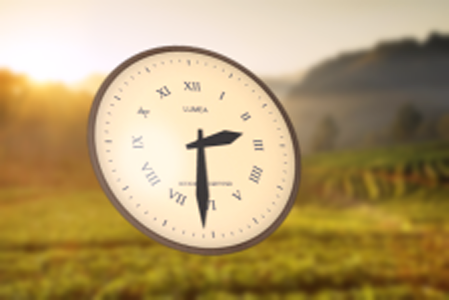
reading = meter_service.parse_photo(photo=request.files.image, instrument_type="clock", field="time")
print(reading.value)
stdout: 2:31
